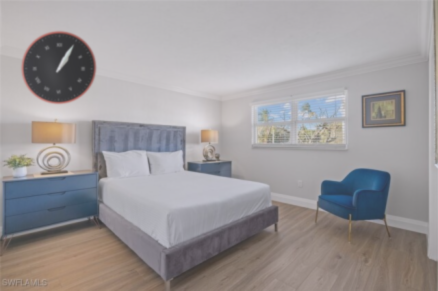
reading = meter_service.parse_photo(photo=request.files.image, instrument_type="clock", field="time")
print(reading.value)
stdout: 1:05
